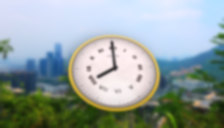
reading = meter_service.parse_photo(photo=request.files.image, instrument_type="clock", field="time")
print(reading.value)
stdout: 8:00
